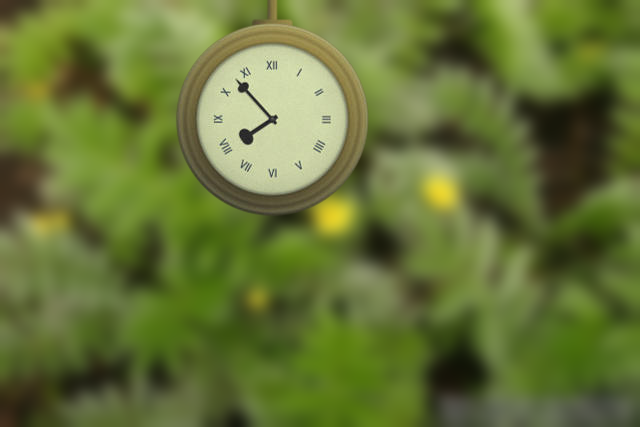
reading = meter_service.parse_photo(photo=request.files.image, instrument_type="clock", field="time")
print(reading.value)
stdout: 7:53
